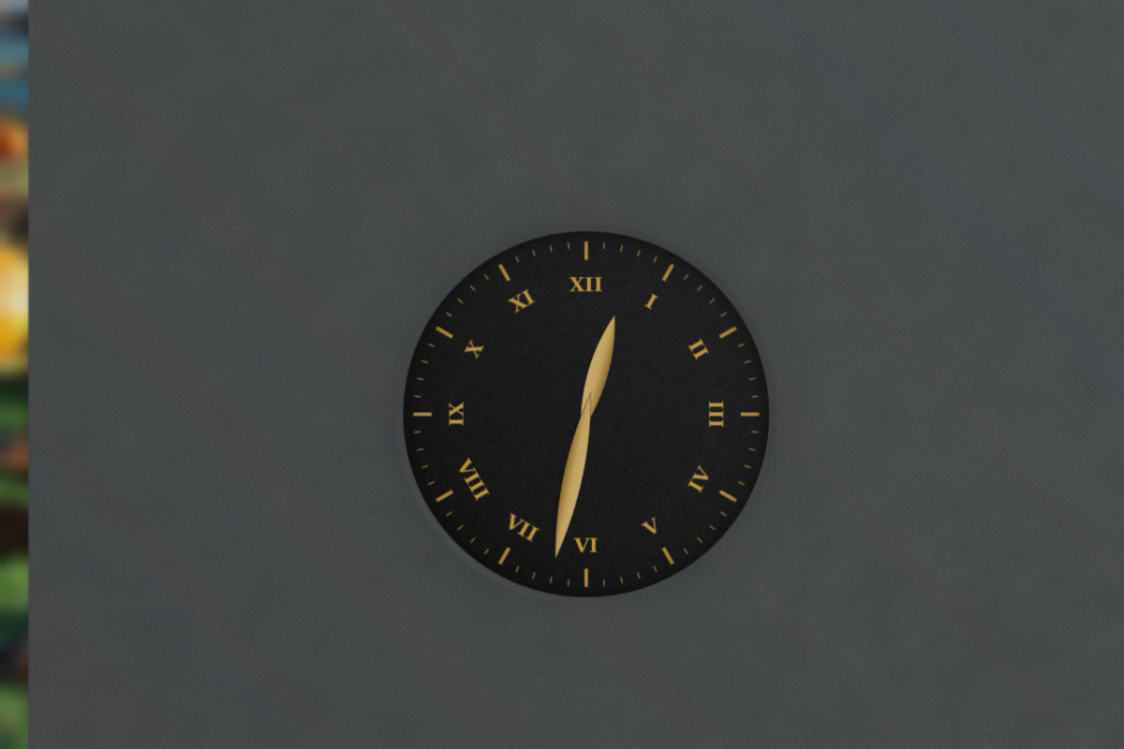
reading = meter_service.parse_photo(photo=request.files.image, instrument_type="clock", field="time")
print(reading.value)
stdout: 12:32
